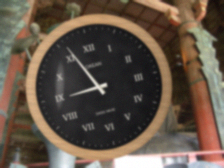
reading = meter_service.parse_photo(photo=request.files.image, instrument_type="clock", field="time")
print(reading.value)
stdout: 8:56
